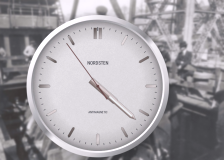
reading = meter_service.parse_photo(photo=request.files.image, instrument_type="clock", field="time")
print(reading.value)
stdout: 4:21:54
